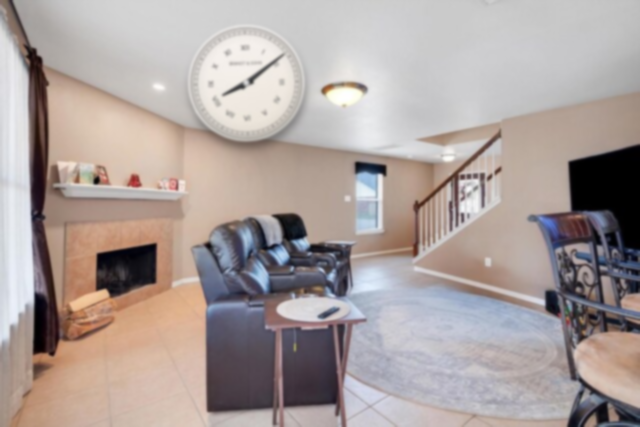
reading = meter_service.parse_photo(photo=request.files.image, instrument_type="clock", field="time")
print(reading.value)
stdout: 8:09
